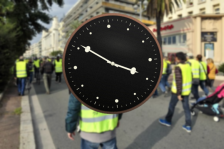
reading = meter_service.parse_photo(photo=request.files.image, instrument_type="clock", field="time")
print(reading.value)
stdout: 3:51
